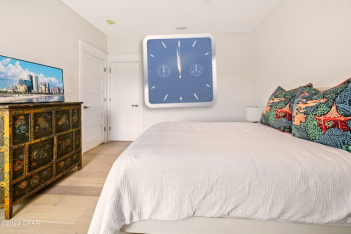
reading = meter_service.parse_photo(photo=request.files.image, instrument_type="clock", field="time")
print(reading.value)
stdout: 11:59
